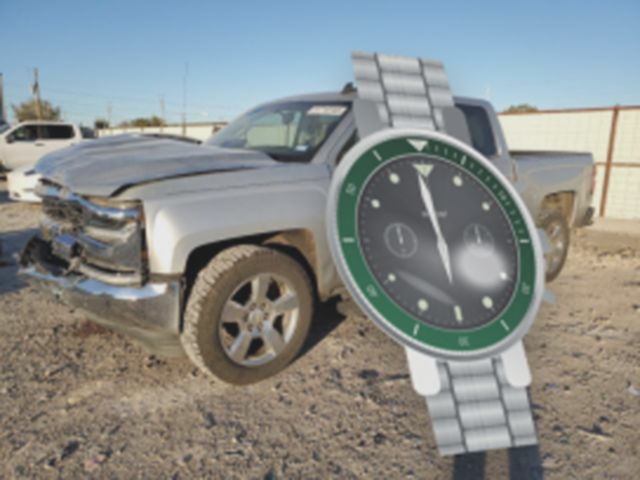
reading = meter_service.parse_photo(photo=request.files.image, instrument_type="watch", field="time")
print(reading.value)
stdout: 5:59
